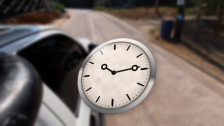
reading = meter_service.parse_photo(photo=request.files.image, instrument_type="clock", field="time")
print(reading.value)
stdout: 10:14
